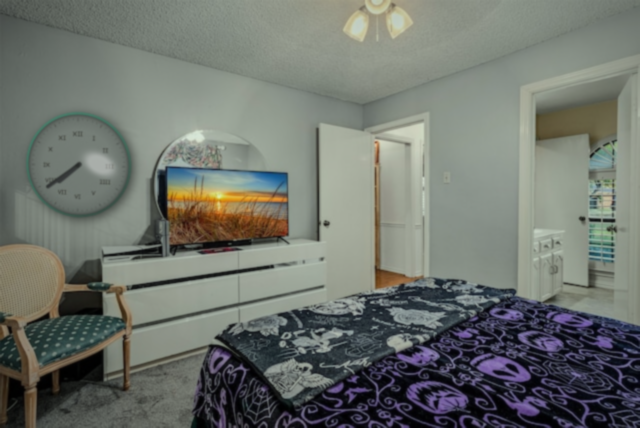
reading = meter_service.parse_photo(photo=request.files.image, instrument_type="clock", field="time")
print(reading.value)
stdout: 7:39
